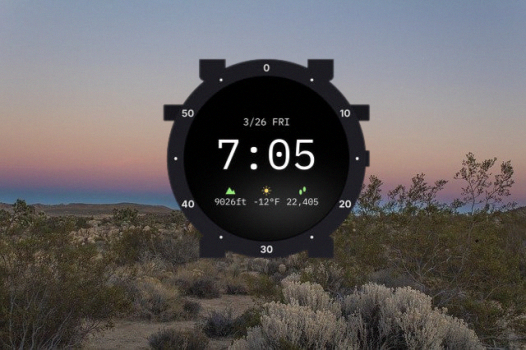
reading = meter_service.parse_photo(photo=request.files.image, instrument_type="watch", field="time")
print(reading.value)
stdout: 7:05
